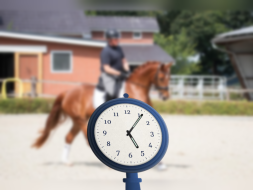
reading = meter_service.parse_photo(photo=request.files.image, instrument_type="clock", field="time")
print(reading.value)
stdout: 5:06
